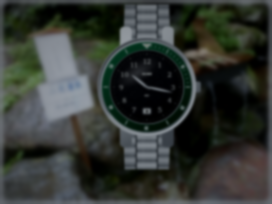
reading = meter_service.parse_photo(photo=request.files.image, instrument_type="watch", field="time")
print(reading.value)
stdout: 10:17
